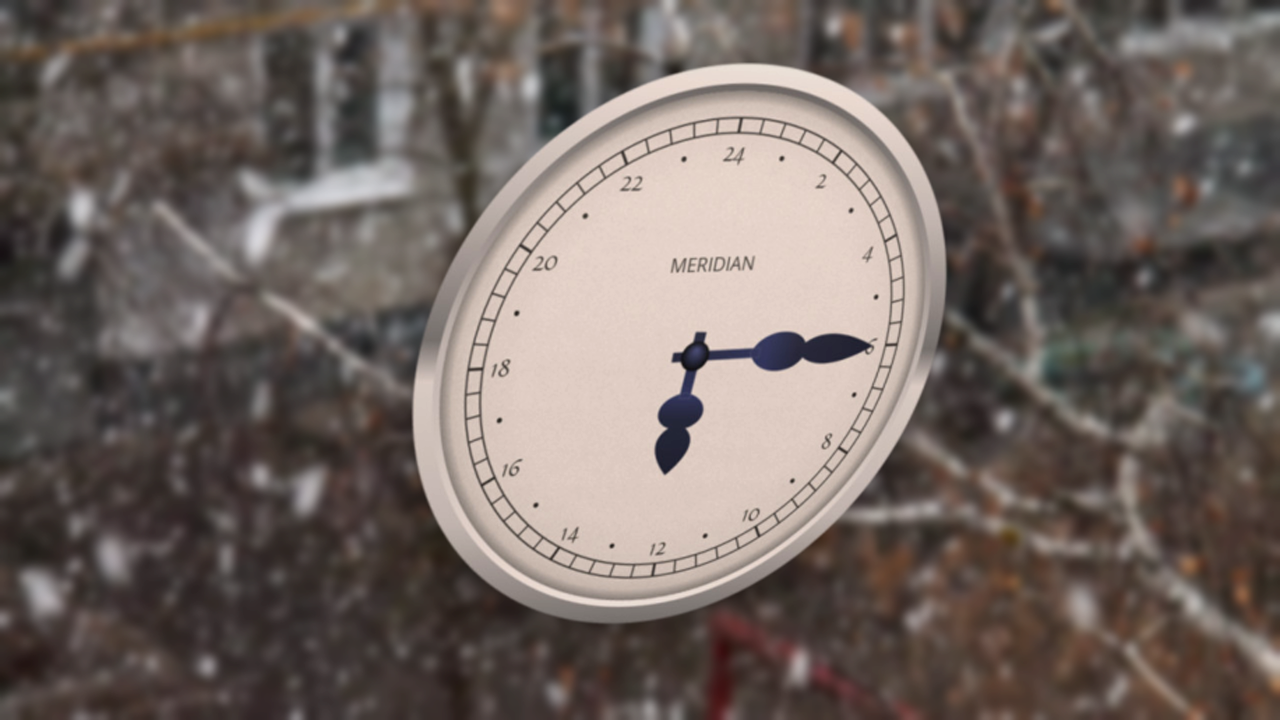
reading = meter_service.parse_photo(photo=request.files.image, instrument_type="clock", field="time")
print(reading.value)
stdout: 12:15
